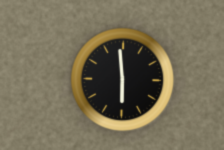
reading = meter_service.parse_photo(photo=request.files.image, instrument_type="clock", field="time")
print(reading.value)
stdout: 5:59
